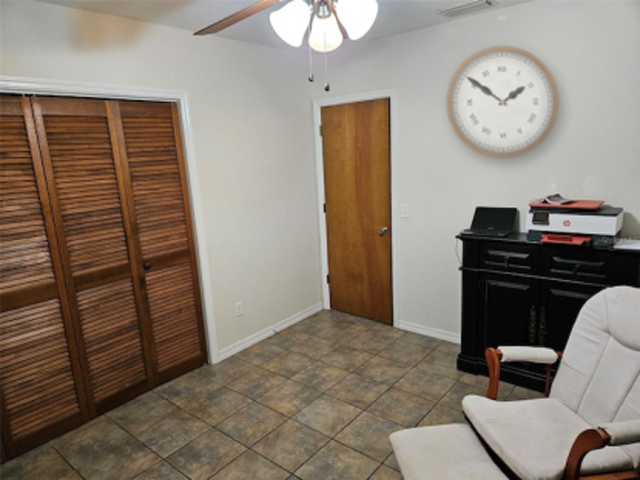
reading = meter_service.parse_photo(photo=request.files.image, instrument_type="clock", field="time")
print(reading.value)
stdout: 1:51
